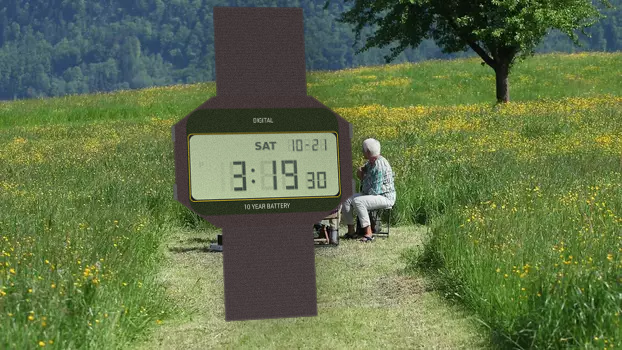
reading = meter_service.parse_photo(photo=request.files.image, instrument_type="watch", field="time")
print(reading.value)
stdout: 3:19:30
